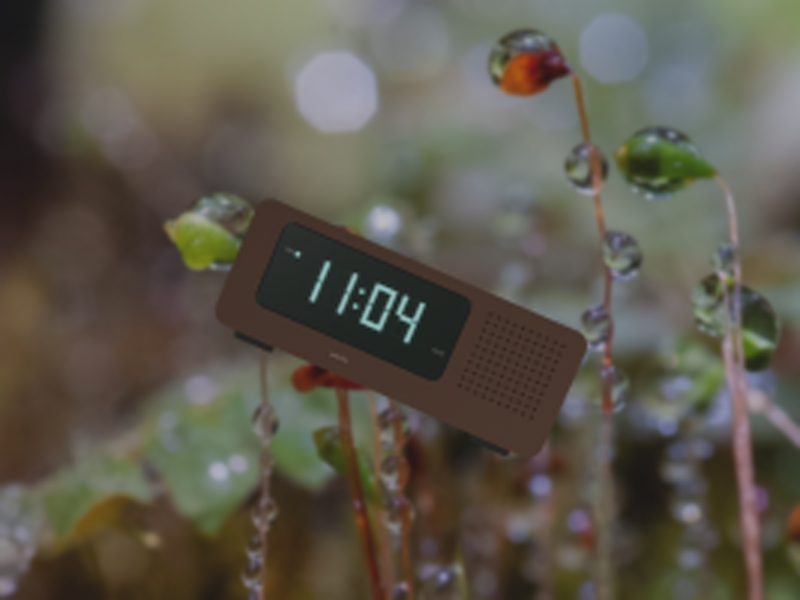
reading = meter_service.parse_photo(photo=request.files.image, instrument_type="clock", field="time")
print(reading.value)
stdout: 11:04
